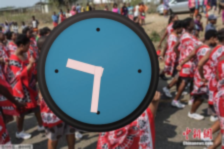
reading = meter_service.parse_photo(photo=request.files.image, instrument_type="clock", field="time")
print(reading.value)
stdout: 9:31
